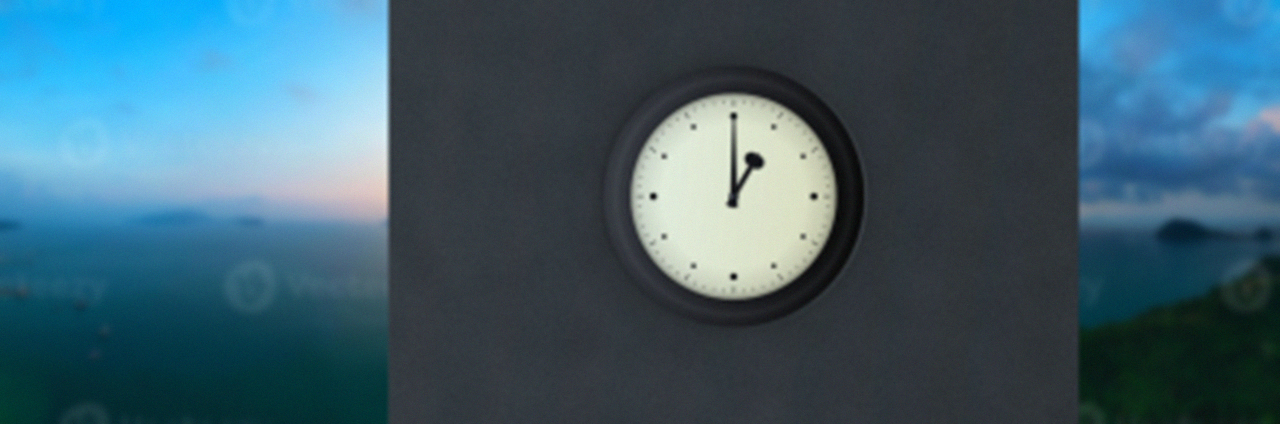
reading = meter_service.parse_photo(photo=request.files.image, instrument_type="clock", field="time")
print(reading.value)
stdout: 1:00
